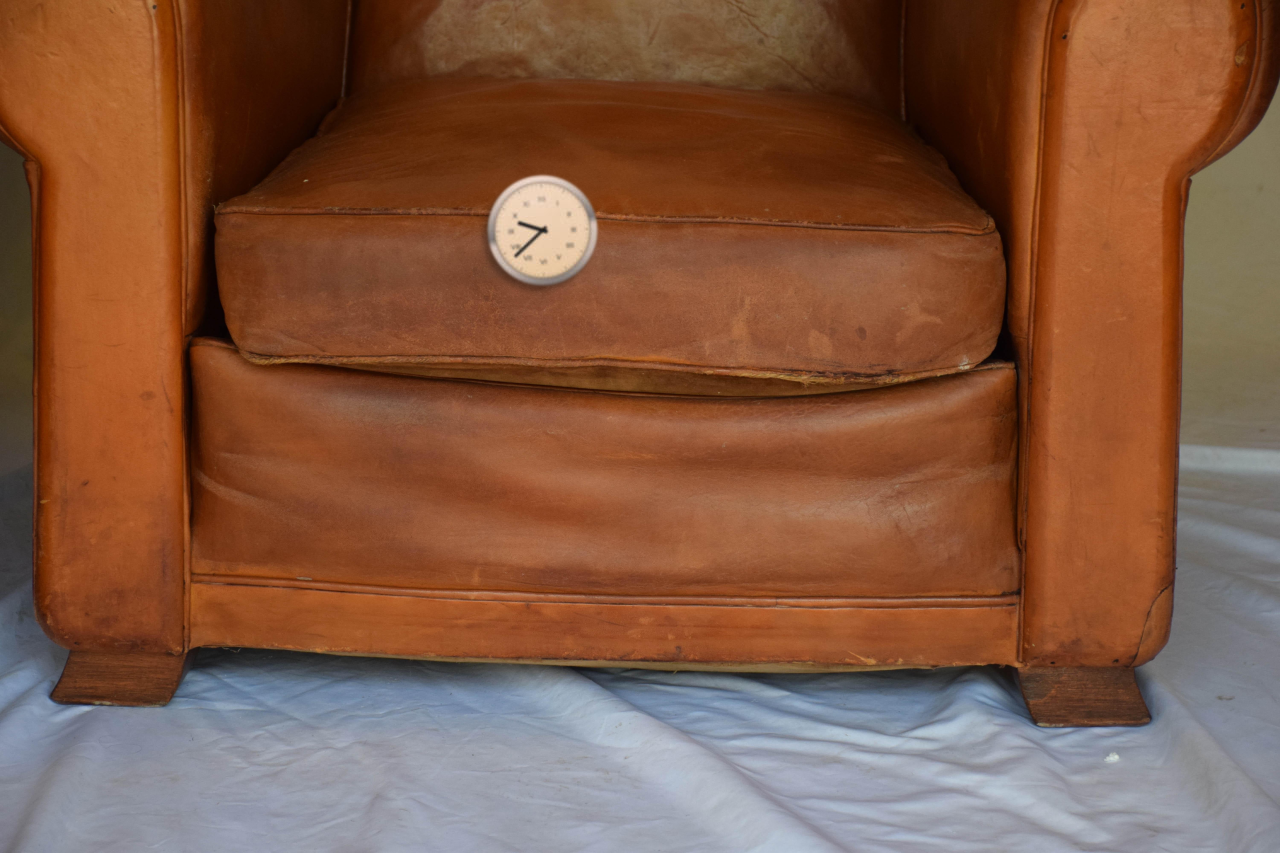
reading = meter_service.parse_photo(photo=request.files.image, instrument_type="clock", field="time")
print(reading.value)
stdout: 9:38
